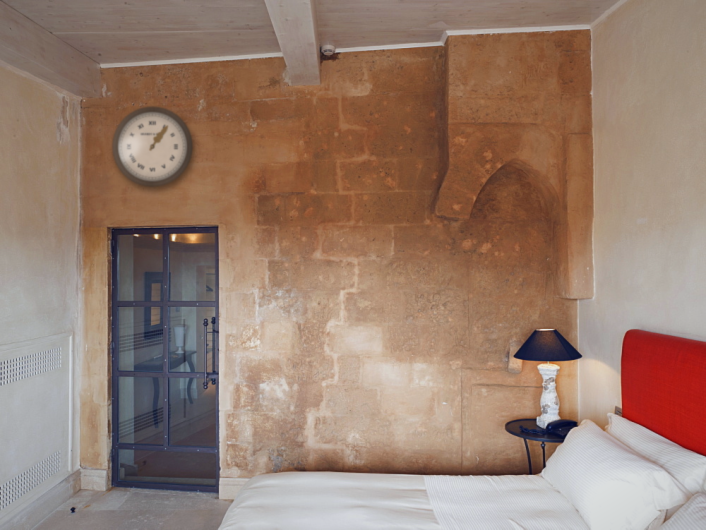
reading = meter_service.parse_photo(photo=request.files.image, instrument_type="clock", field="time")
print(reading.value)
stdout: 1:06
